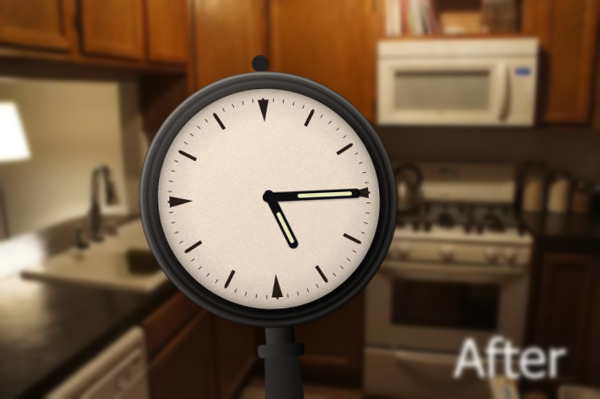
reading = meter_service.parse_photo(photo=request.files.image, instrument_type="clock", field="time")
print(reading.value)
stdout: 5:15
